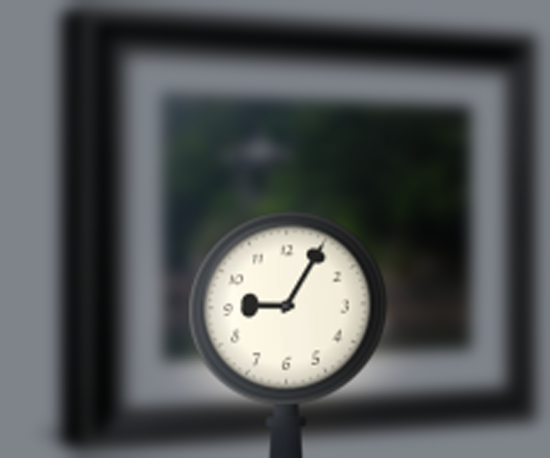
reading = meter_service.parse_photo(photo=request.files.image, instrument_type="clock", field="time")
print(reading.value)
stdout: 9:05
